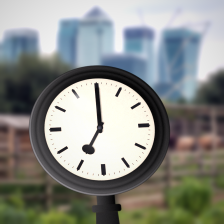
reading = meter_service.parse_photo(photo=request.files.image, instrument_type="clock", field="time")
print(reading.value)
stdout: 7:00
